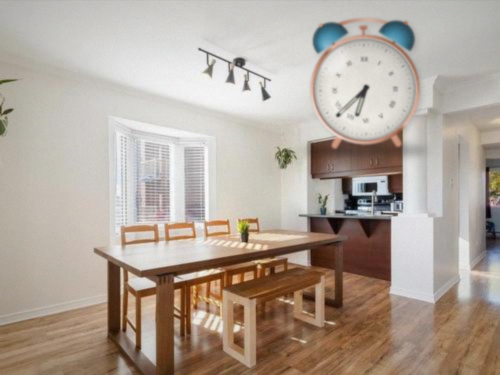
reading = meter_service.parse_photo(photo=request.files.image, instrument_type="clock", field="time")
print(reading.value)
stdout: 6:38
